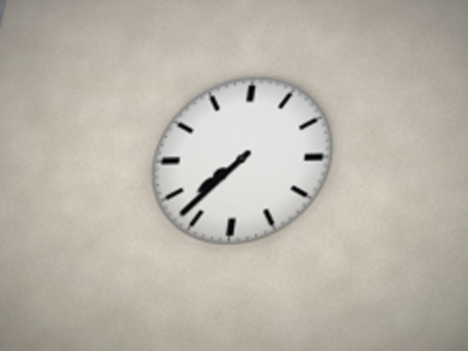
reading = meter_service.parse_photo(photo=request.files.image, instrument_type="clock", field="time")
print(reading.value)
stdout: 7:37
